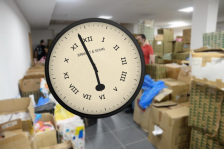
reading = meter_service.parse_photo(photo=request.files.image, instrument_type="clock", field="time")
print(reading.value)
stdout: 5:58
